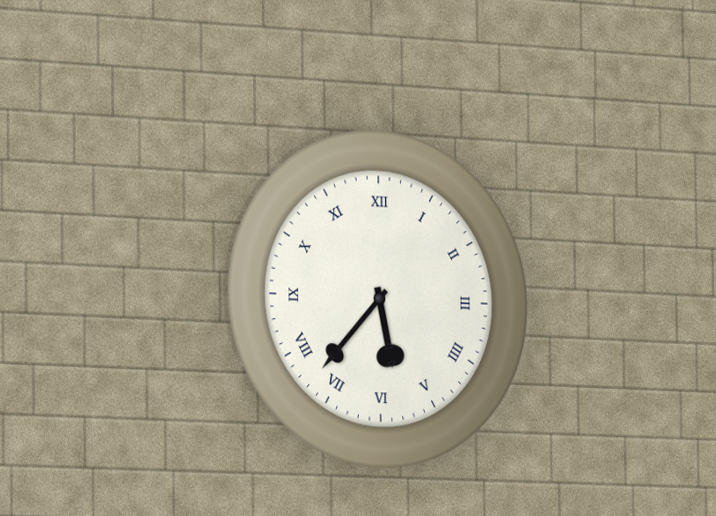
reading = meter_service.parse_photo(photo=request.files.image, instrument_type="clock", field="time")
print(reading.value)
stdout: 5:37
